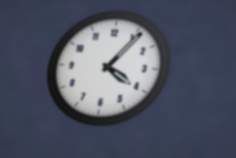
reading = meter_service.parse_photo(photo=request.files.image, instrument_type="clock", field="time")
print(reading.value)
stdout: 4:06
